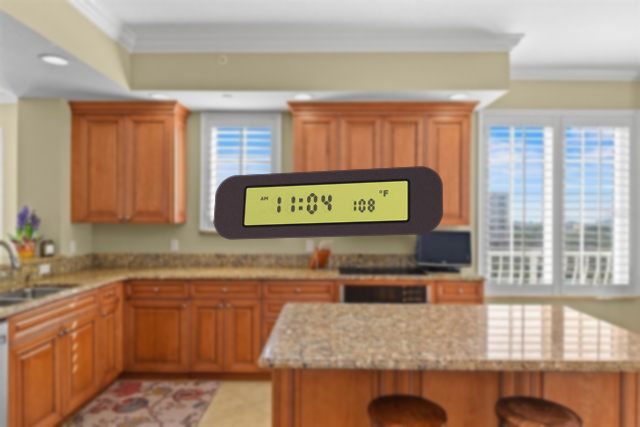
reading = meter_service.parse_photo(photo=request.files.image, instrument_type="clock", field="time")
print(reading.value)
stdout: 11:04
